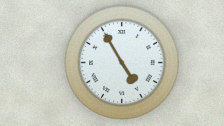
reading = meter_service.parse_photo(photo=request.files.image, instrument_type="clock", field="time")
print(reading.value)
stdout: 4:55
